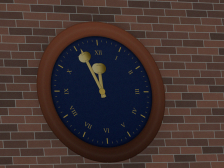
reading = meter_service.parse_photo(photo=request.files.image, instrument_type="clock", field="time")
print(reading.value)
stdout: 11:56
